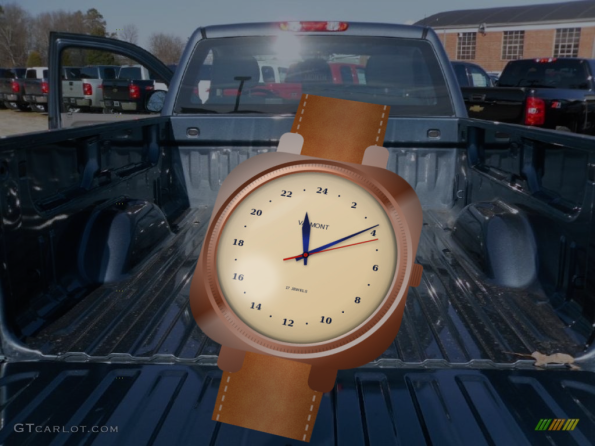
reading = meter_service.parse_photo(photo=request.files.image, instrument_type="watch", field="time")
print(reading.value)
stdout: 23:09:11
